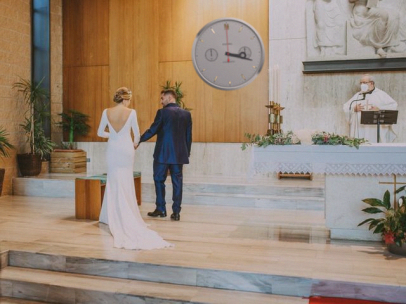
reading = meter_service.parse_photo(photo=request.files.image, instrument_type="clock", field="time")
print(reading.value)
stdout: 3:18
